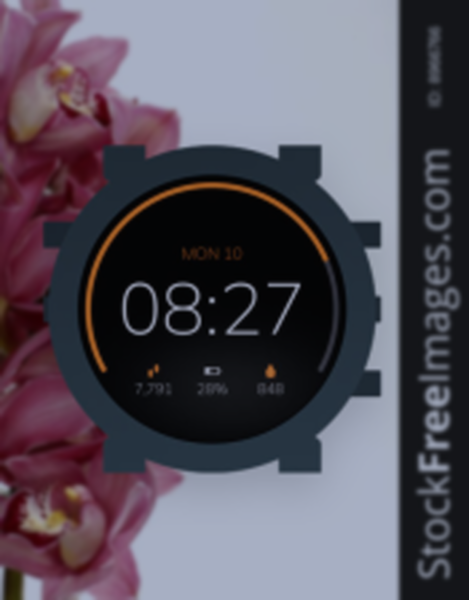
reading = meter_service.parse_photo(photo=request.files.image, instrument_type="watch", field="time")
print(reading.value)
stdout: 8:27
